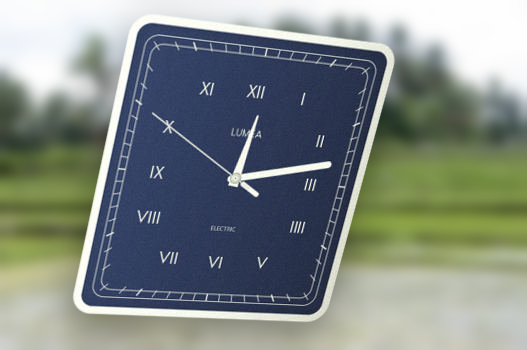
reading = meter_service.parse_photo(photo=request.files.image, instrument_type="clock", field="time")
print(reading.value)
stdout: 12:12:50
